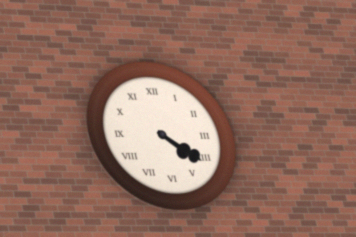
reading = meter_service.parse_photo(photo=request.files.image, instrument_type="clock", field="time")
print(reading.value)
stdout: 4:21
